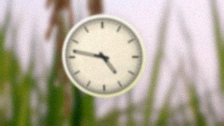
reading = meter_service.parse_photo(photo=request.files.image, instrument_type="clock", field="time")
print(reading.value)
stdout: 4:47
